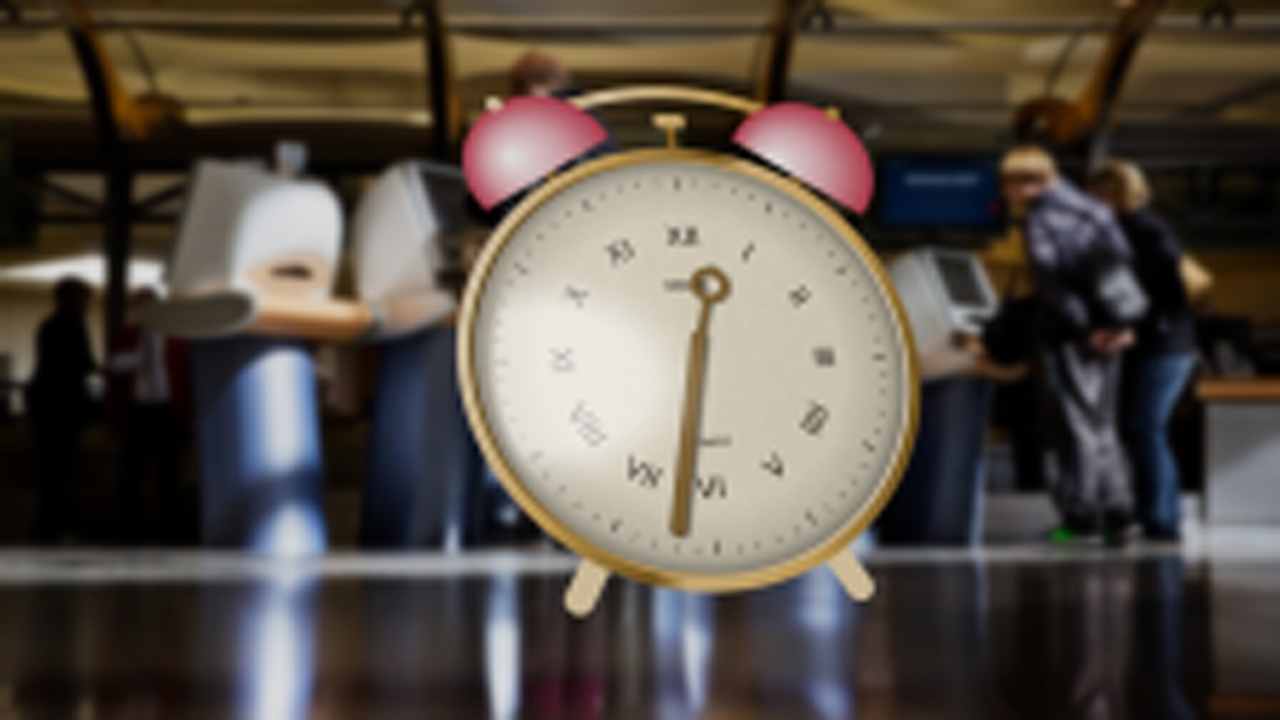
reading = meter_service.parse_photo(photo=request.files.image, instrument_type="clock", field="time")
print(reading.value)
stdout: 12:32
